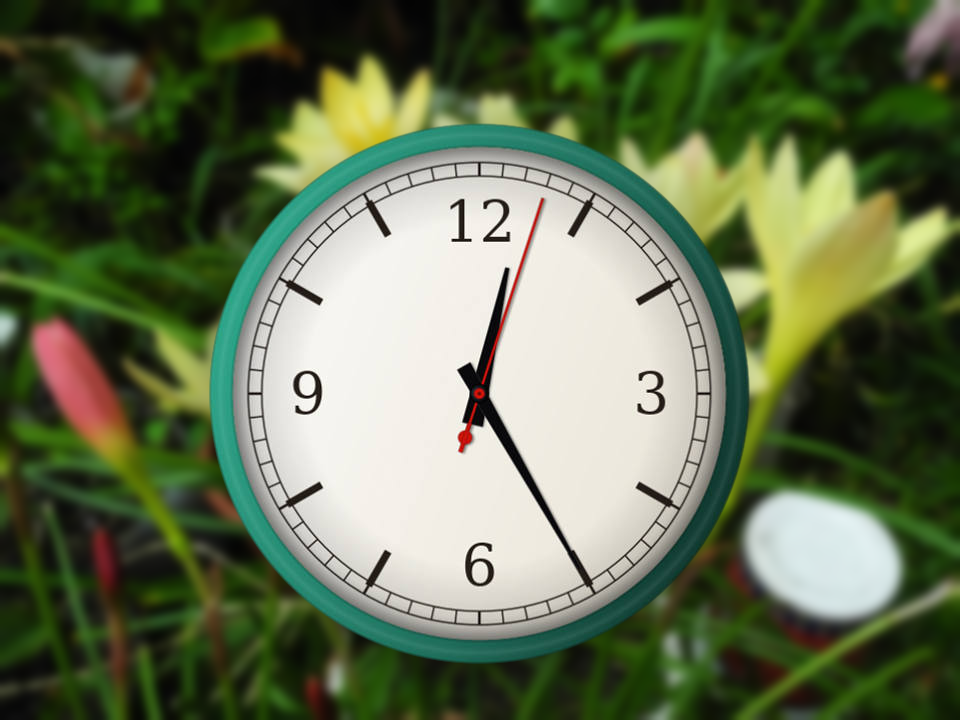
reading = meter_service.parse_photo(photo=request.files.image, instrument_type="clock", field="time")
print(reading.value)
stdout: 12:25:03
